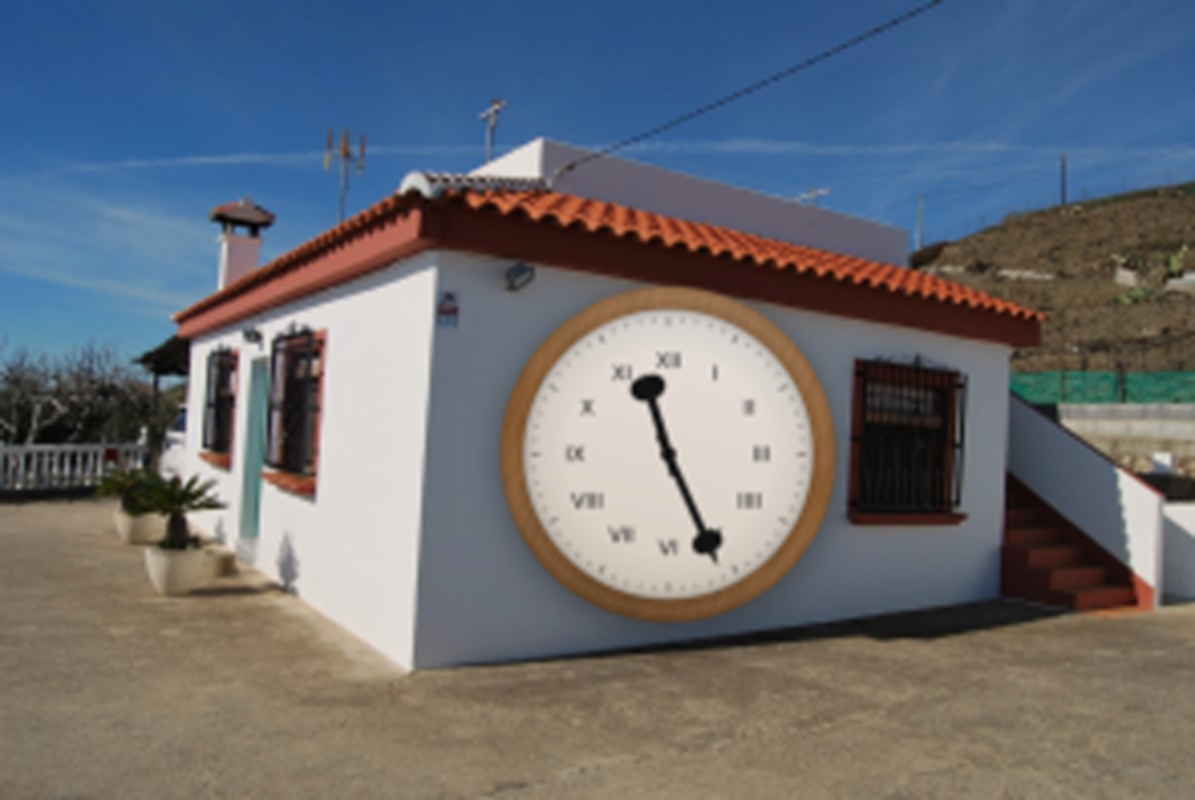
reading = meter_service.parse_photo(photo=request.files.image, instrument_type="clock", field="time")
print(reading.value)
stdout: 11:26
